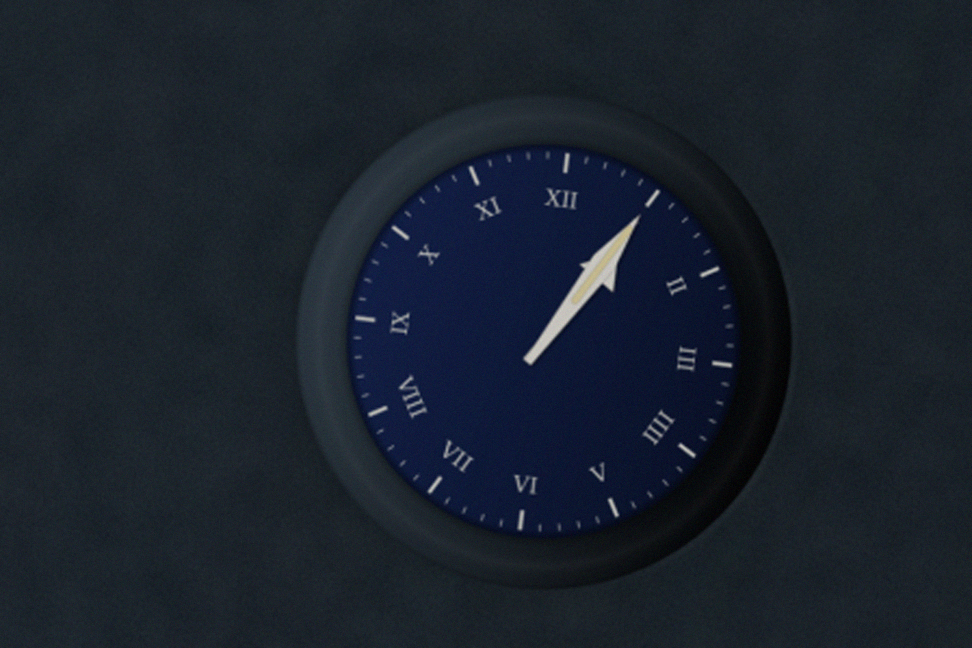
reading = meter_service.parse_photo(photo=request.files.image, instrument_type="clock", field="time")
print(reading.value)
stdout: 1:05
